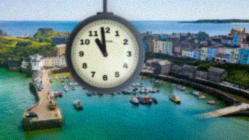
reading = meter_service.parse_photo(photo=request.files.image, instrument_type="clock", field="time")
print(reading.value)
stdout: 10:59
